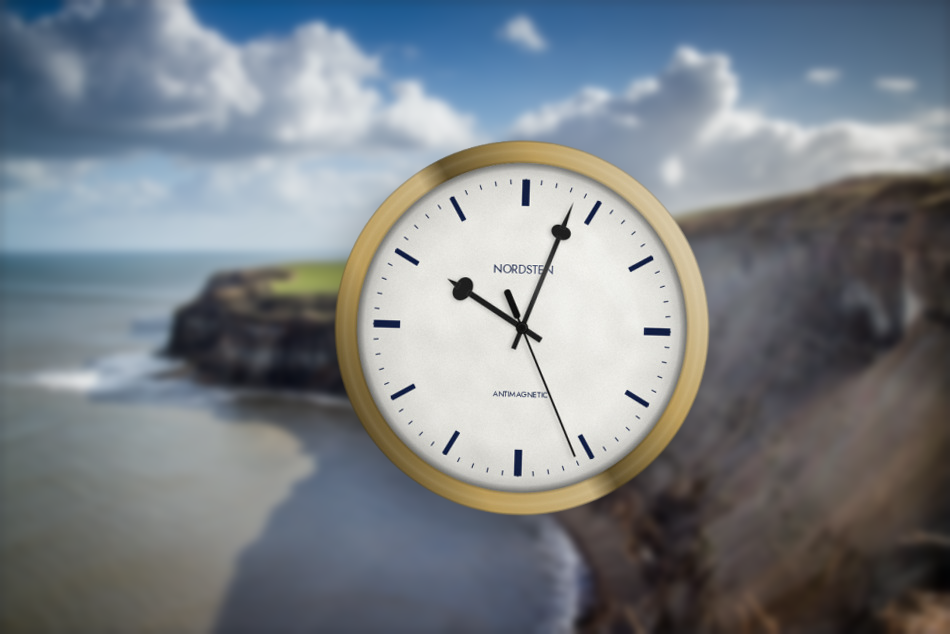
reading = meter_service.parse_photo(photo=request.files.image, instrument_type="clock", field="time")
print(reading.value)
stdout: 10:03:26
